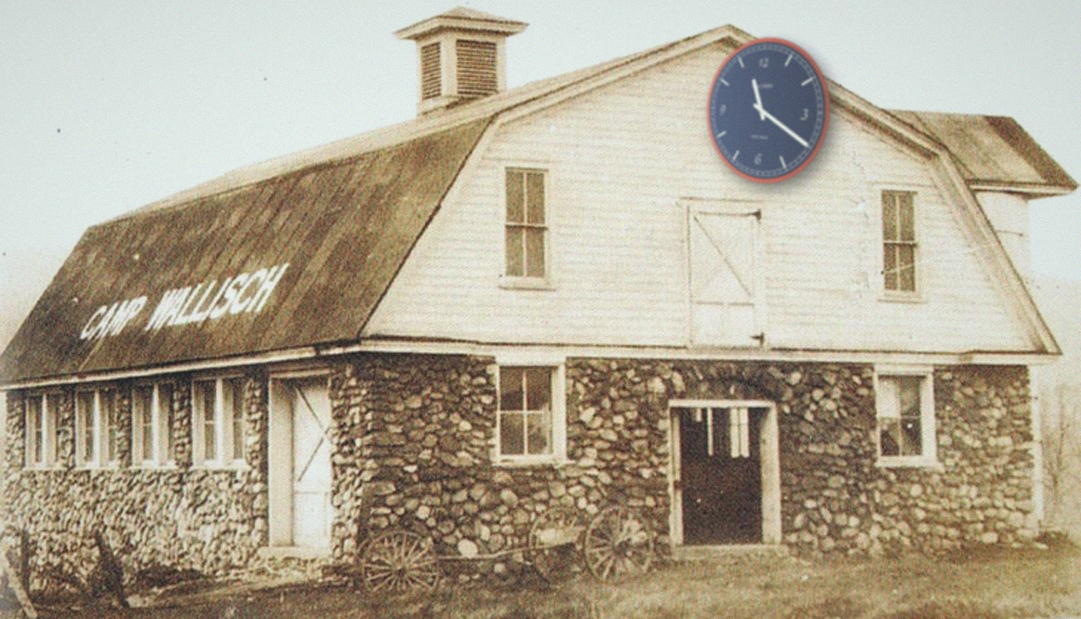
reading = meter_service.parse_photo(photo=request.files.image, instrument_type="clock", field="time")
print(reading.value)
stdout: 11:20
